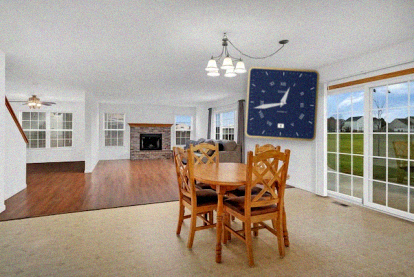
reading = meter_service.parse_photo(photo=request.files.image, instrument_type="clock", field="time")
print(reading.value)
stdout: 12:43
